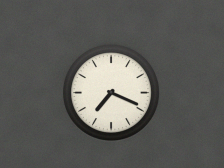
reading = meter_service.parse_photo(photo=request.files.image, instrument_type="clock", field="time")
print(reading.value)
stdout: 7:19
